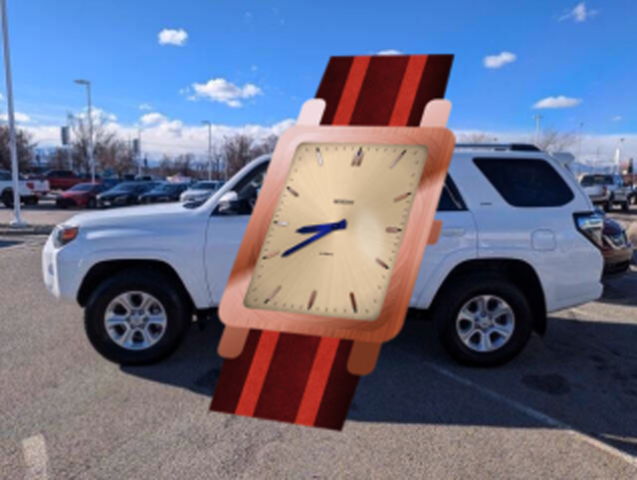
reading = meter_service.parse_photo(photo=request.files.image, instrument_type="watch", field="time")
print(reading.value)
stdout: 8:39
